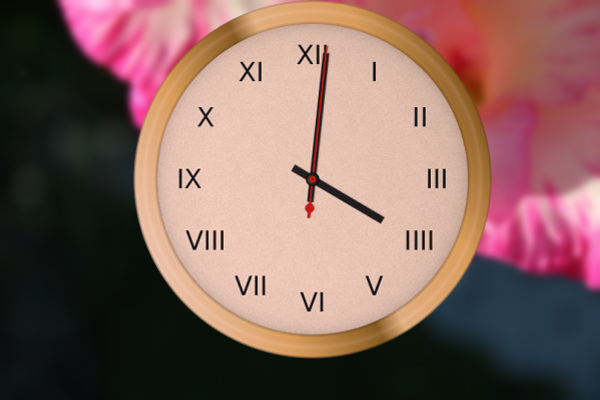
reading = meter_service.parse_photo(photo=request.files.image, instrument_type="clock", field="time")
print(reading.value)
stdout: 4:01:01
